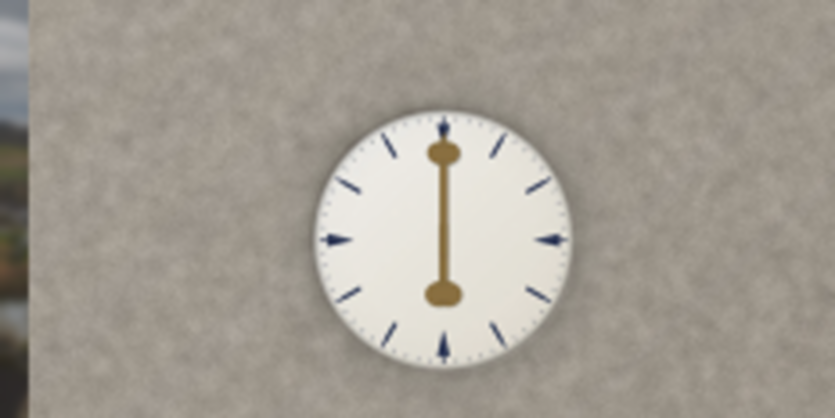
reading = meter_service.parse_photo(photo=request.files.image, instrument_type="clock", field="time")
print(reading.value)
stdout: 6:00
